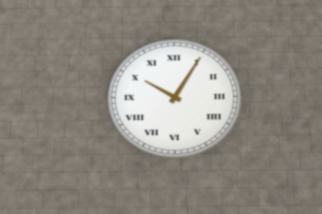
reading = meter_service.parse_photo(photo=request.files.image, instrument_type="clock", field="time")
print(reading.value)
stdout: 10:05
